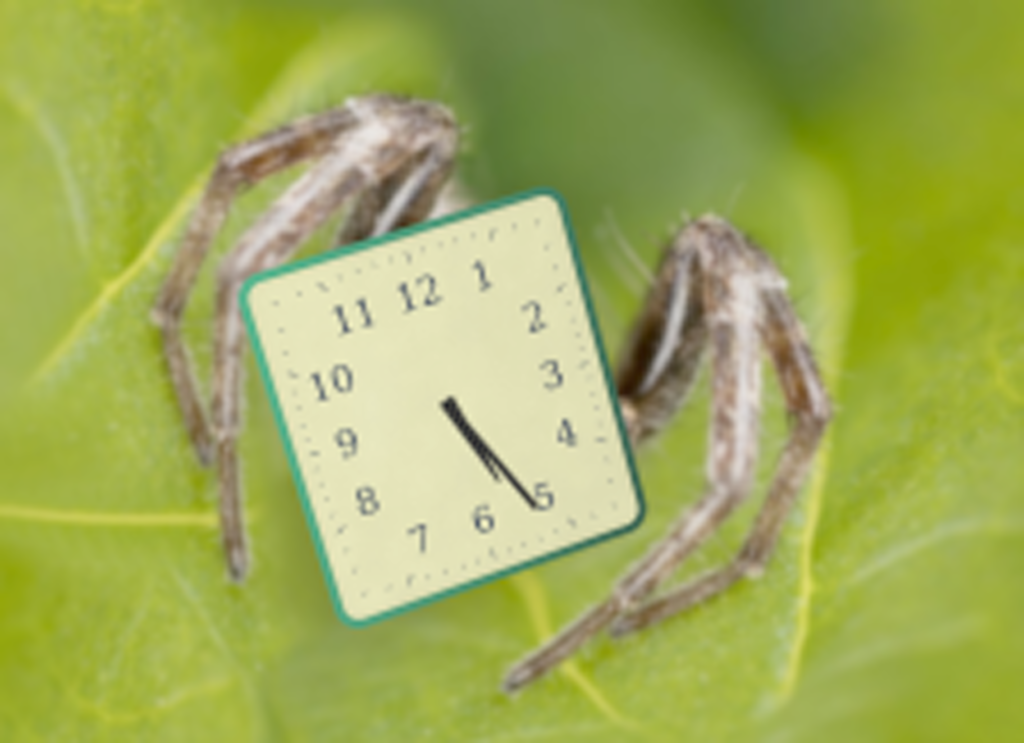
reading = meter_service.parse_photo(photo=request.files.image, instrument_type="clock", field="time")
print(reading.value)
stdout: 5:26
